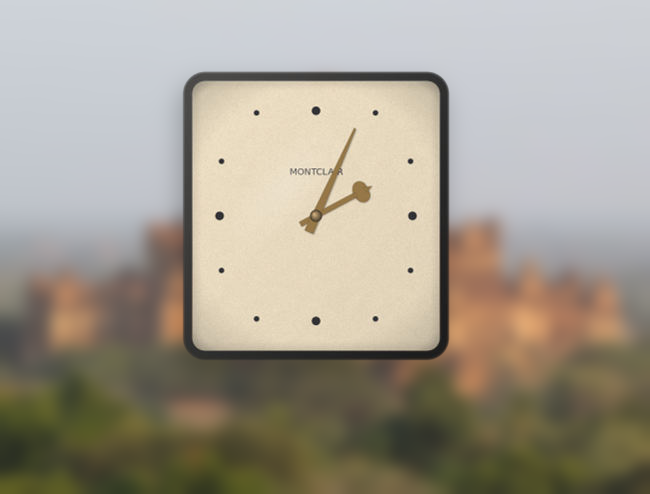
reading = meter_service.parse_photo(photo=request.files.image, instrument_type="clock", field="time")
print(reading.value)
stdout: 2:04
